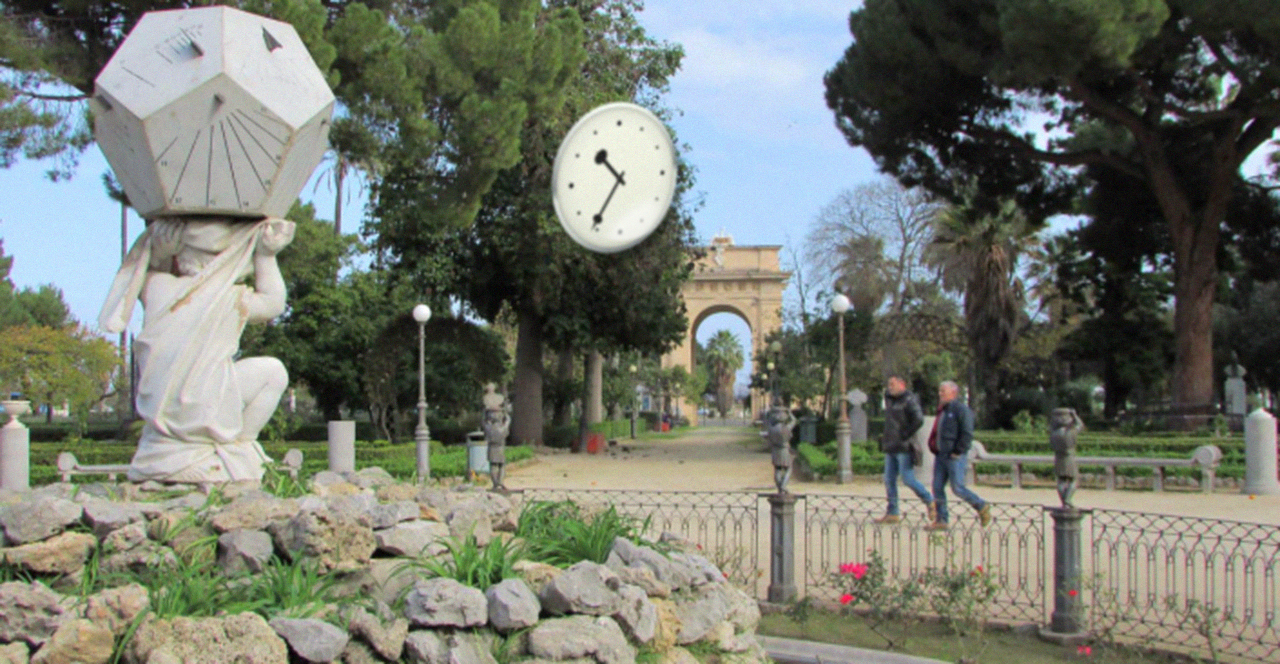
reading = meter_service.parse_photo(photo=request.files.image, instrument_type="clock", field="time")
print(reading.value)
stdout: 10:36
